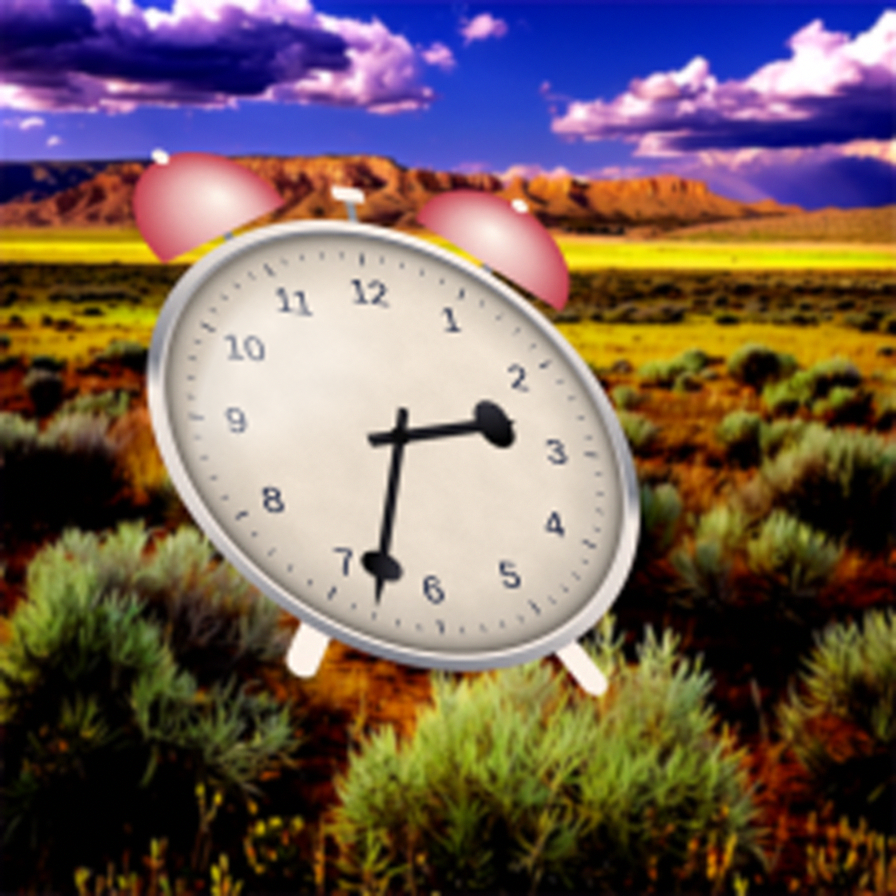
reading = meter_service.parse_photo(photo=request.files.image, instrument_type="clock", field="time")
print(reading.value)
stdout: 2:33
